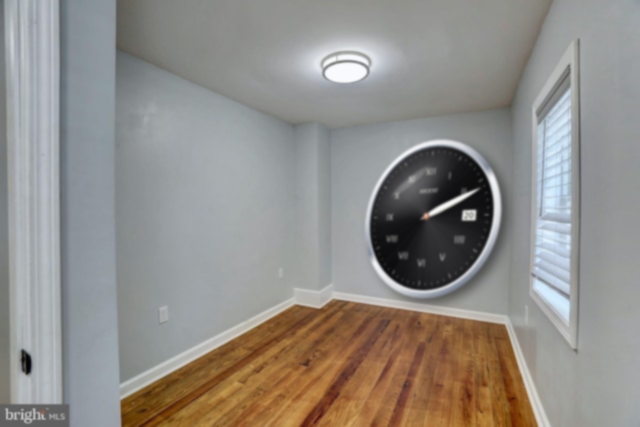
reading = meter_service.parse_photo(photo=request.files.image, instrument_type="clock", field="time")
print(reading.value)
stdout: 2:11
